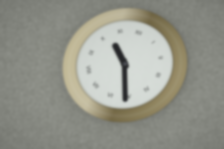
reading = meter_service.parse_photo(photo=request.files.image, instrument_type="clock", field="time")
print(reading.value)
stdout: 10:26
